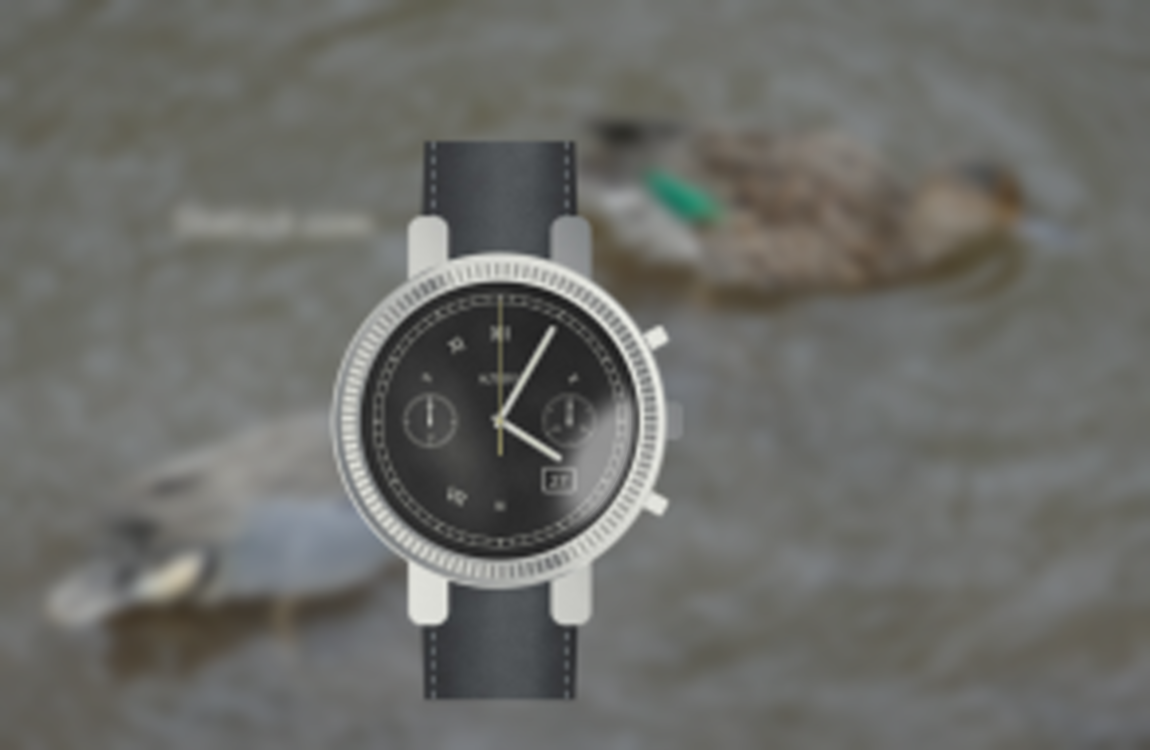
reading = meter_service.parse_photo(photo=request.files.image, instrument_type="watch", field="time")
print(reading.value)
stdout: 4:05
